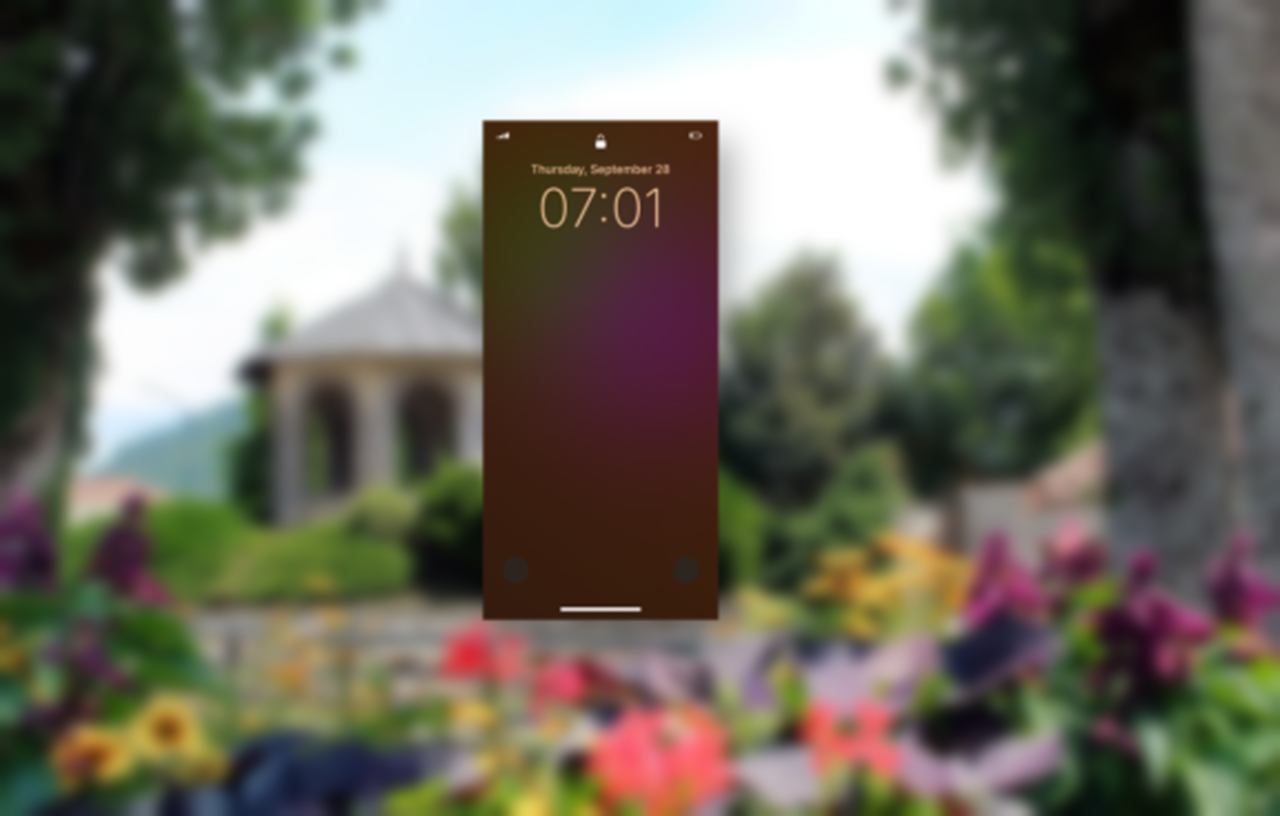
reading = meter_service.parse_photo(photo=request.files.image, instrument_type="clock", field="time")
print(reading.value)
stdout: 7:01
